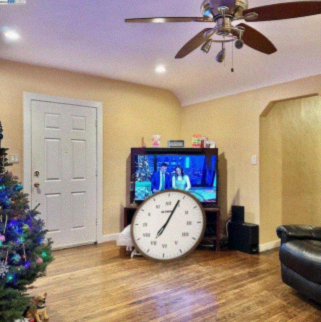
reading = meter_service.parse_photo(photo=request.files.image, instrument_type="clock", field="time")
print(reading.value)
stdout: 7:04
